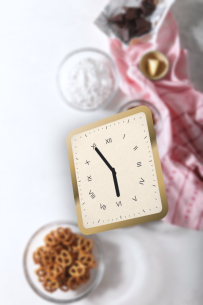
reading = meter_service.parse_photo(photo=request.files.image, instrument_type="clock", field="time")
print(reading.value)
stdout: 5:55
